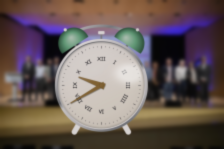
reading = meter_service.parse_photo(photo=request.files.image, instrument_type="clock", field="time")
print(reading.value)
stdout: 9:40
